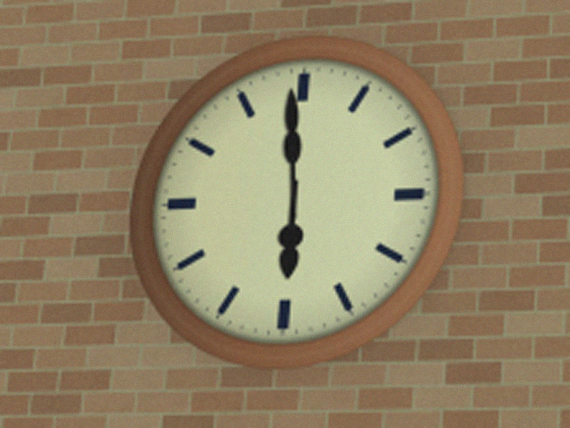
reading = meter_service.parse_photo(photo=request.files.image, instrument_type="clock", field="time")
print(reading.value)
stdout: 5:59
